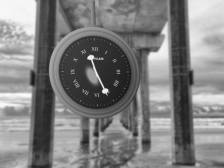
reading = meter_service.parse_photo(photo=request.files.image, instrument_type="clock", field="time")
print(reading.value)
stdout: 11:26
